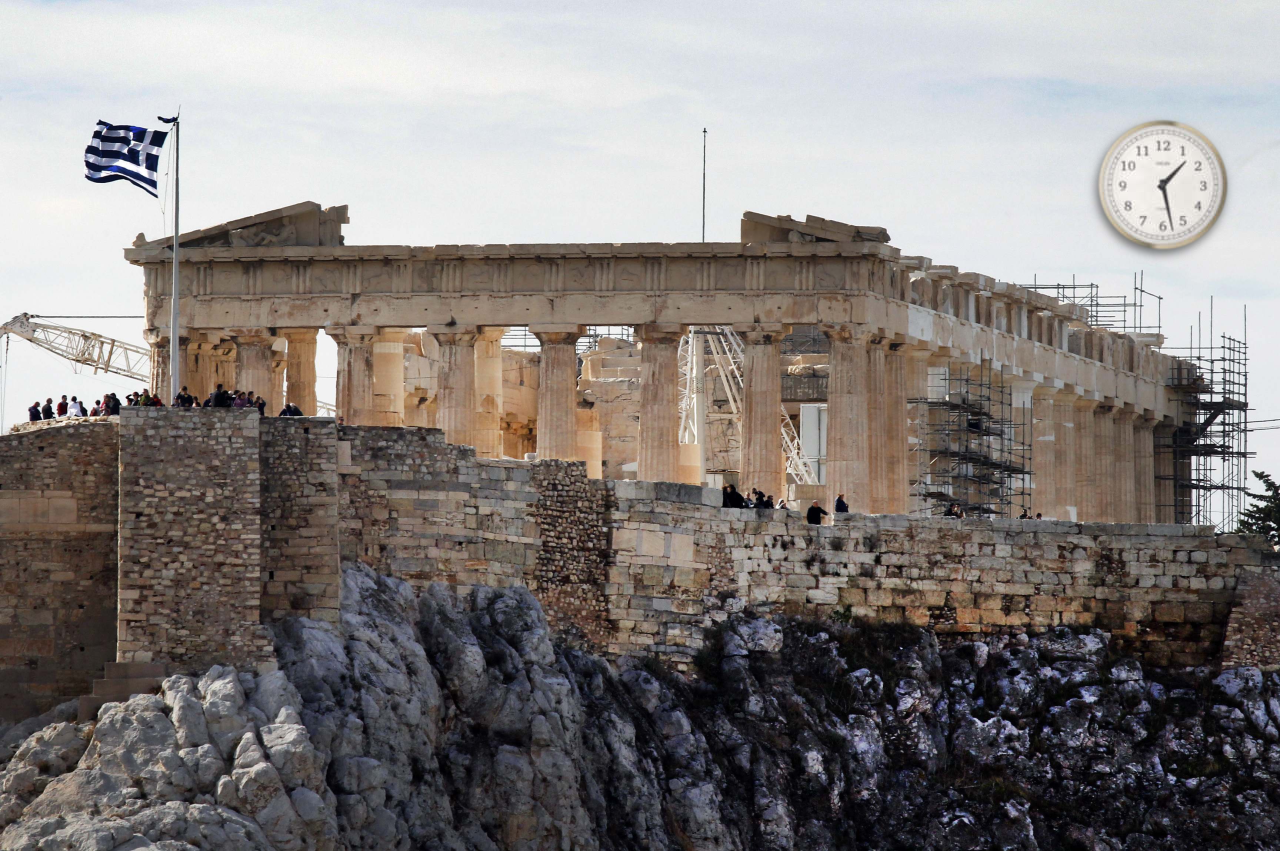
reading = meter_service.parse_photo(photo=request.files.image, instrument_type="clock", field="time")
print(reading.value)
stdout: 1:28
